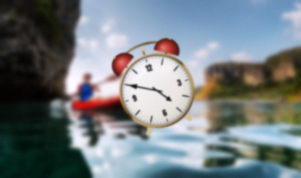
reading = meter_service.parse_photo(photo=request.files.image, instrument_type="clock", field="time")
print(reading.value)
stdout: 4:50
